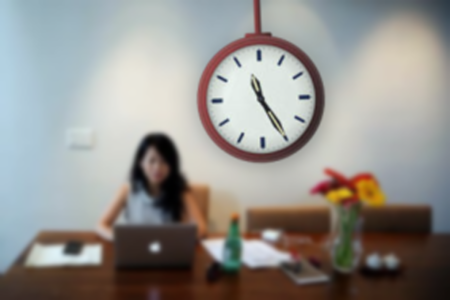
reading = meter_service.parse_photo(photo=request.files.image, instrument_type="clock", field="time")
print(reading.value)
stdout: 11:25
